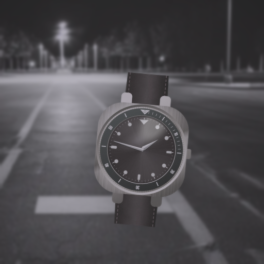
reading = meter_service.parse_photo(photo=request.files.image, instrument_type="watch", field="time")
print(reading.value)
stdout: 1:47
